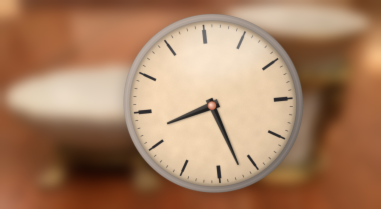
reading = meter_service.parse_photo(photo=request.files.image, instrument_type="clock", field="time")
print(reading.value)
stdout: 8:27
